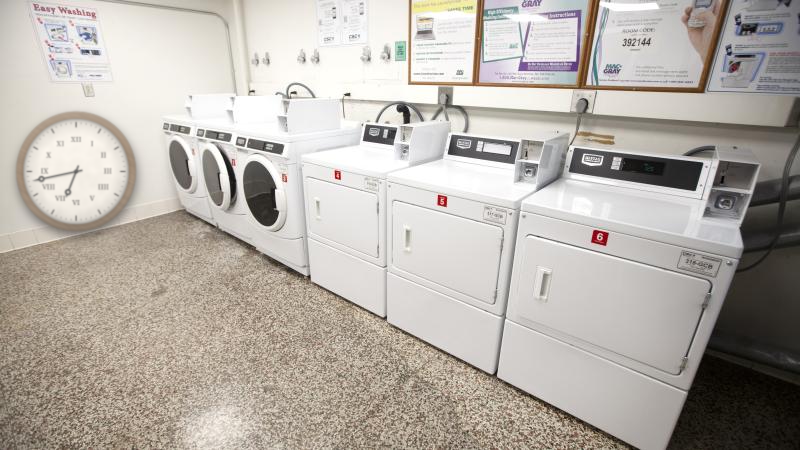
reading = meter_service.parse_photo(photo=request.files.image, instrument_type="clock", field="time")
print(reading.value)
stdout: 6:43
